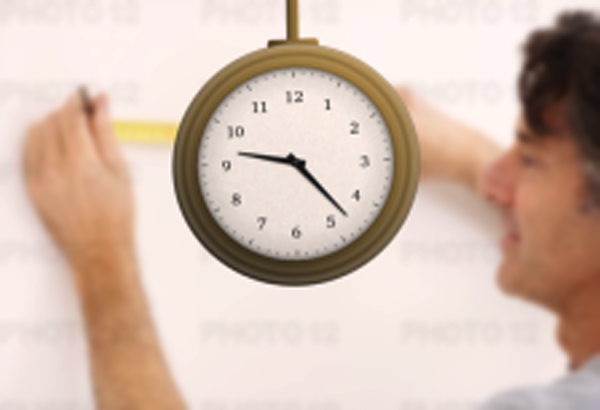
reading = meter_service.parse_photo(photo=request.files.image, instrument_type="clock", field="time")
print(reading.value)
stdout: 9:23
